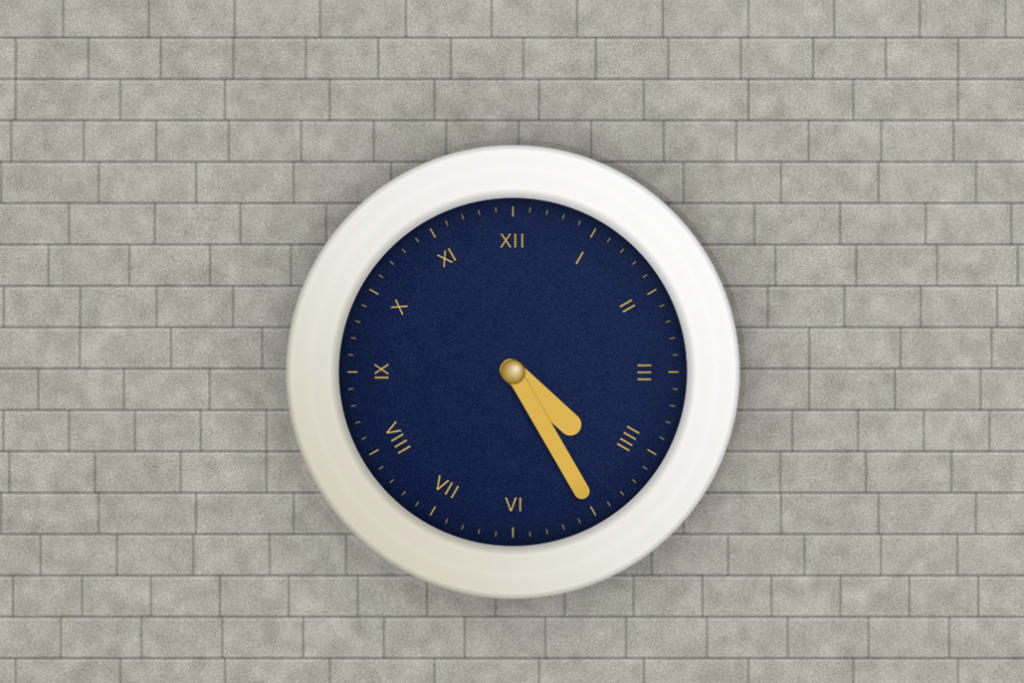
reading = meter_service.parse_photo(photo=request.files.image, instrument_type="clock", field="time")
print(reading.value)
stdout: 4:25
